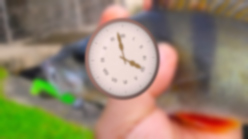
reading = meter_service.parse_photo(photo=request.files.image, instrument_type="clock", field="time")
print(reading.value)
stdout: 3:58
